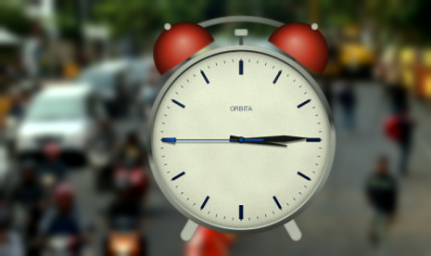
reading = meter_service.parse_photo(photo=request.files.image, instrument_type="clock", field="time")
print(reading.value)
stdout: 3:14:45
